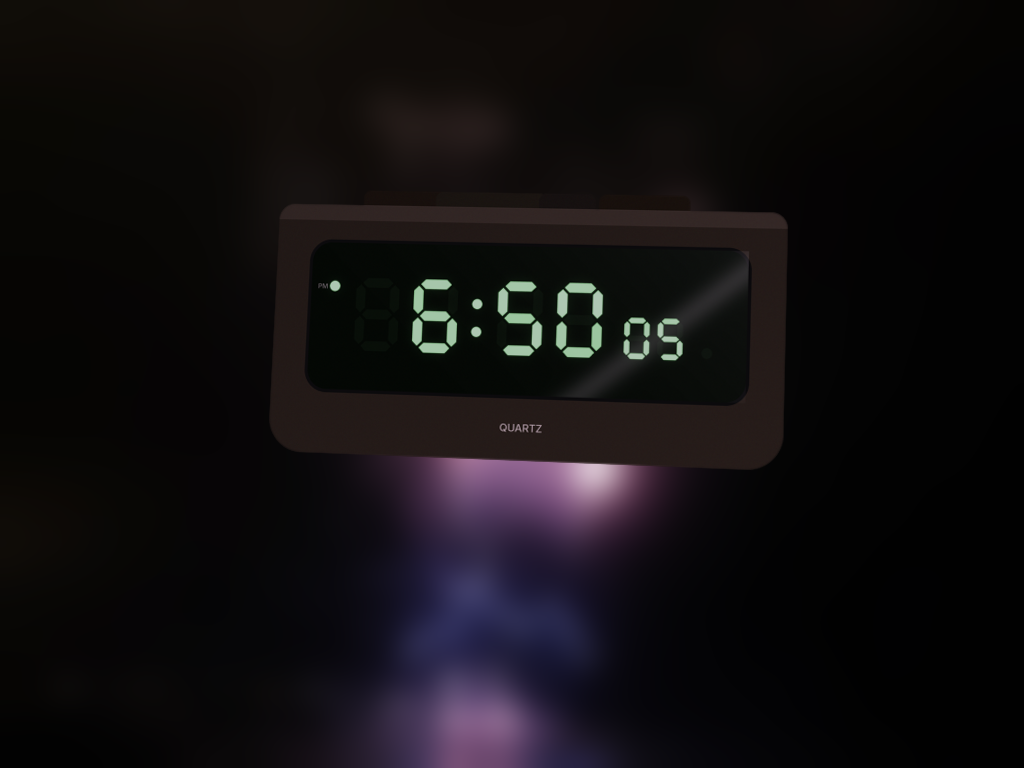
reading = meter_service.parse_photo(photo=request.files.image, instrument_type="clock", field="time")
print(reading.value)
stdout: 6:50:05
